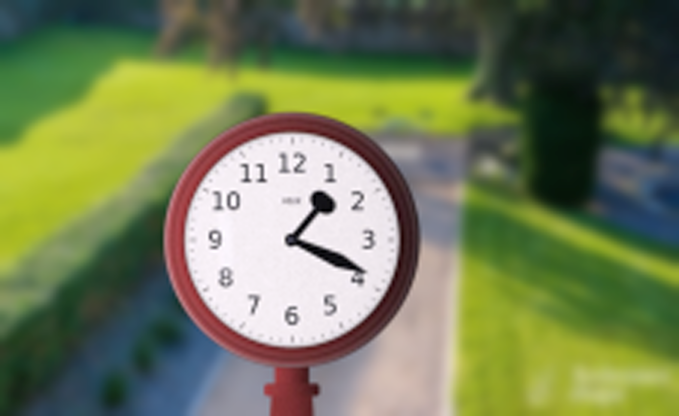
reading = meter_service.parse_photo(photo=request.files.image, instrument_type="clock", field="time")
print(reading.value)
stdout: 1:19
